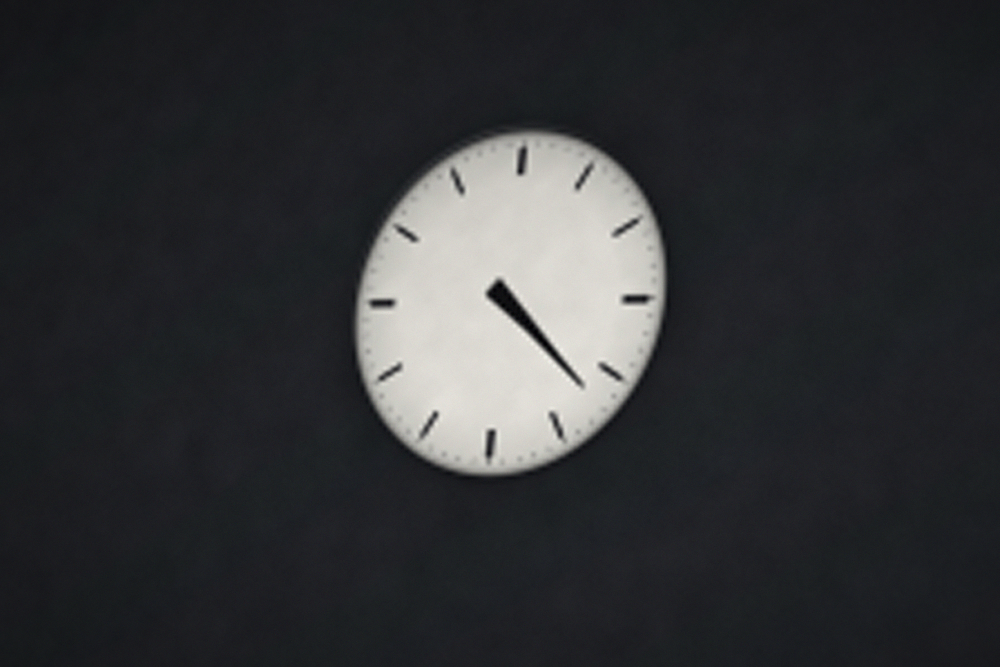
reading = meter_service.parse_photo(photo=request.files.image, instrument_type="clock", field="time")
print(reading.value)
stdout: 4:22
